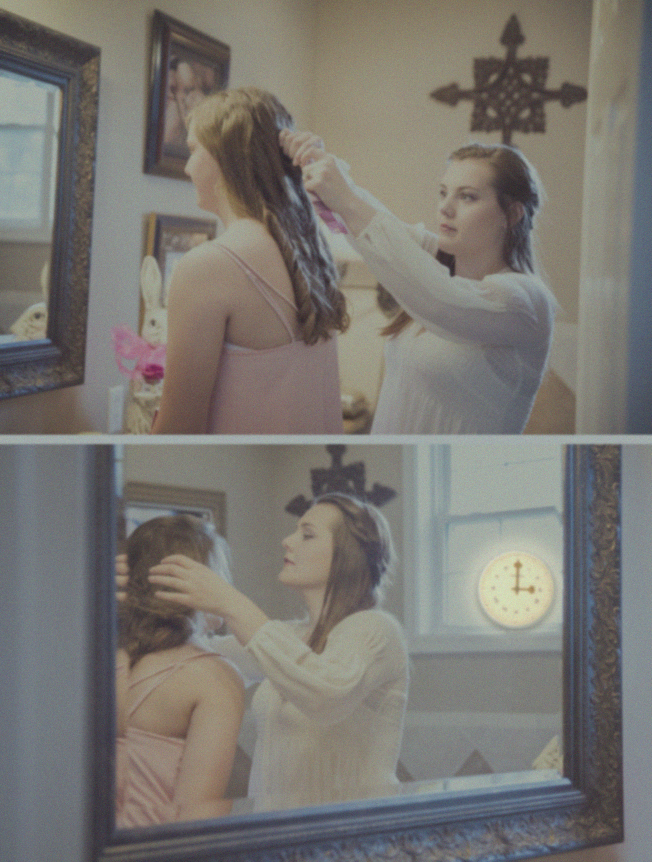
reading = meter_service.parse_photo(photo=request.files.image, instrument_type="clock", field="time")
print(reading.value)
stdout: 3:00
